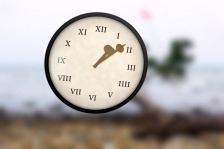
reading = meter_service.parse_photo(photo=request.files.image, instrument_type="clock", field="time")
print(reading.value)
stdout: 1:08
